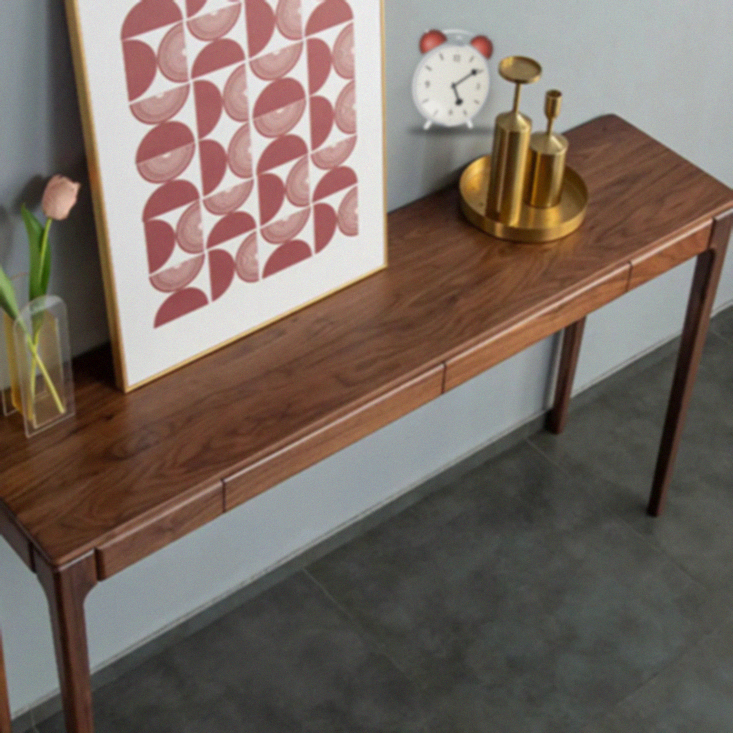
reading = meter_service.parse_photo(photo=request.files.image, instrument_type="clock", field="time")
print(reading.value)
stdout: 5:09
